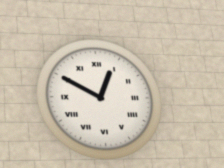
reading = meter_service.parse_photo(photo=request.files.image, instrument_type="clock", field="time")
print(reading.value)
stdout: 12:50
